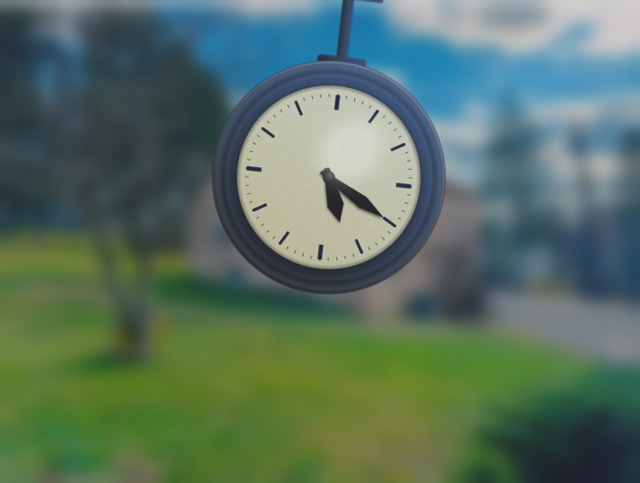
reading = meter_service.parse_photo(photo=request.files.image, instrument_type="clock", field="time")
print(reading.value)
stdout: 5:20
